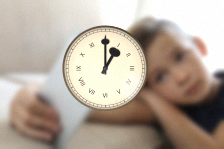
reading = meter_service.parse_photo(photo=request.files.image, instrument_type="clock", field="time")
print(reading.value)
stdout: 1:00
